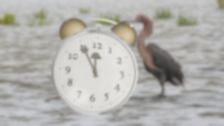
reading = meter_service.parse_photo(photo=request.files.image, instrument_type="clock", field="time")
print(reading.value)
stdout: 11:55
